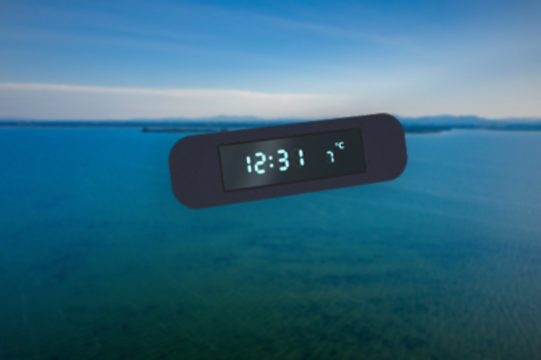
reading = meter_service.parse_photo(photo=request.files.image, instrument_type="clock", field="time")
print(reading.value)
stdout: 12:31
